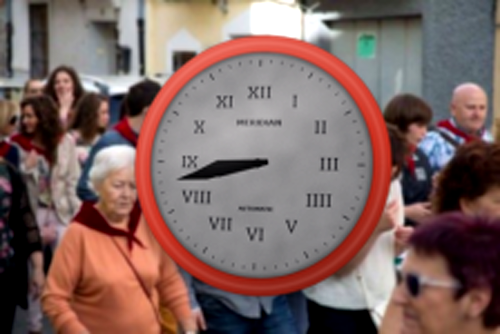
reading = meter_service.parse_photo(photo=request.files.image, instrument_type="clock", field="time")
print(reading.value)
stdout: 8:43
